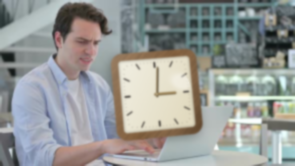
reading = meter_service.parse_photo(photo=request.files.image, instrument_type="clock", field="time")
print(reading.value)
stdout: 3:01
